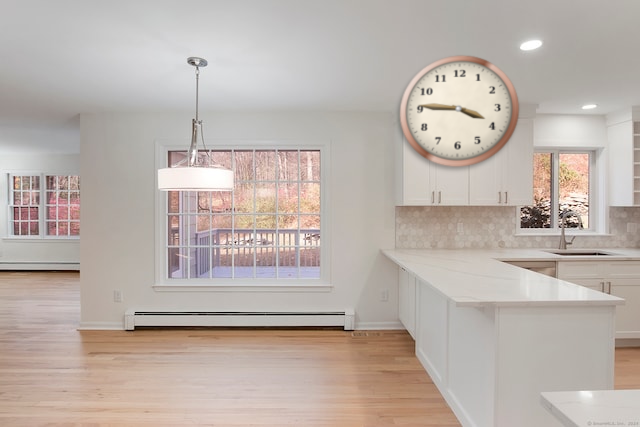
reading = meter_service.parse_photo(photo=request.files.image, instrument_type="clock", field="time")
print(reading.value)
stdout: 3:46
